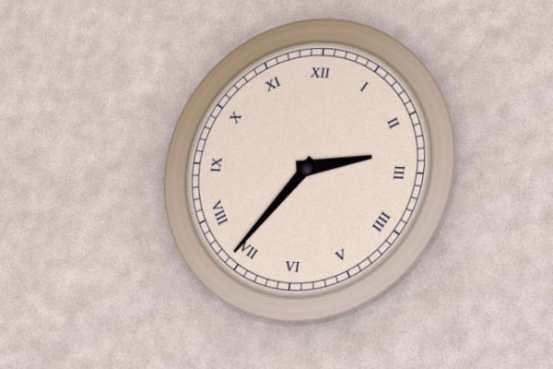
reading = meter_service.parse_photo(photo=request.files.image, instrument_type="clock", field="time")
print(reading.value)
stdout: 2:36
